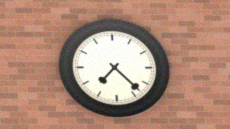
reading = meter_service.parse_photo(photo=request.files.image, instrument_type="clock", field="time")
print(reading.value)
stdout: 7:23
